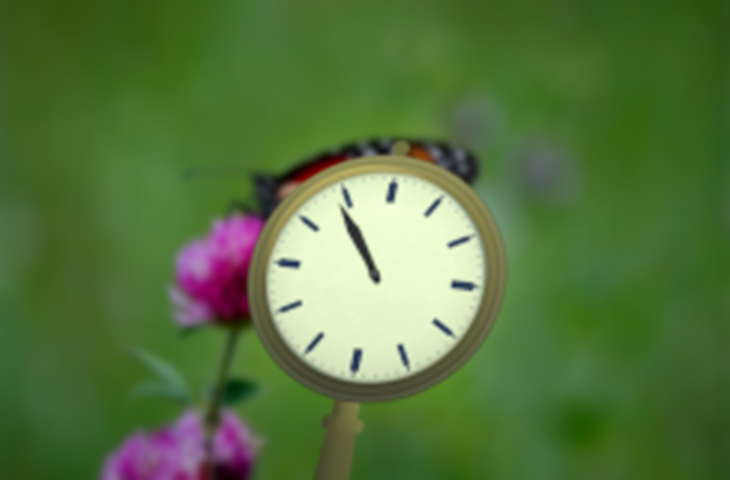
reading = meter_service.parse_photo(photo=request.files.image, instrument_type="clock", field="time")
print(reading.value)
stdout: 10:54
